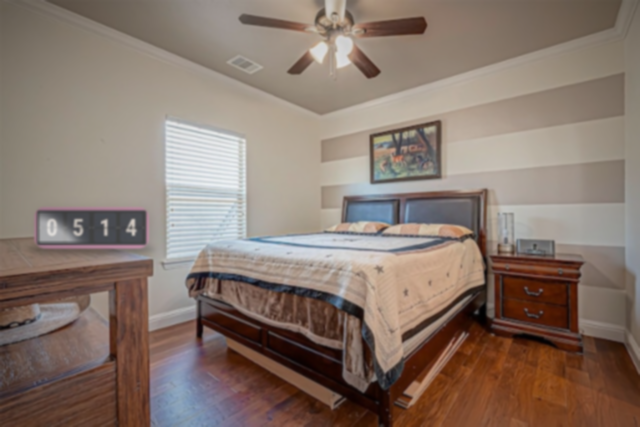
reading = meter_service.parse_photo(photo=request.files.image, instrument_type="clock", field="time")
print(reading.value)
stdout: 5:14
